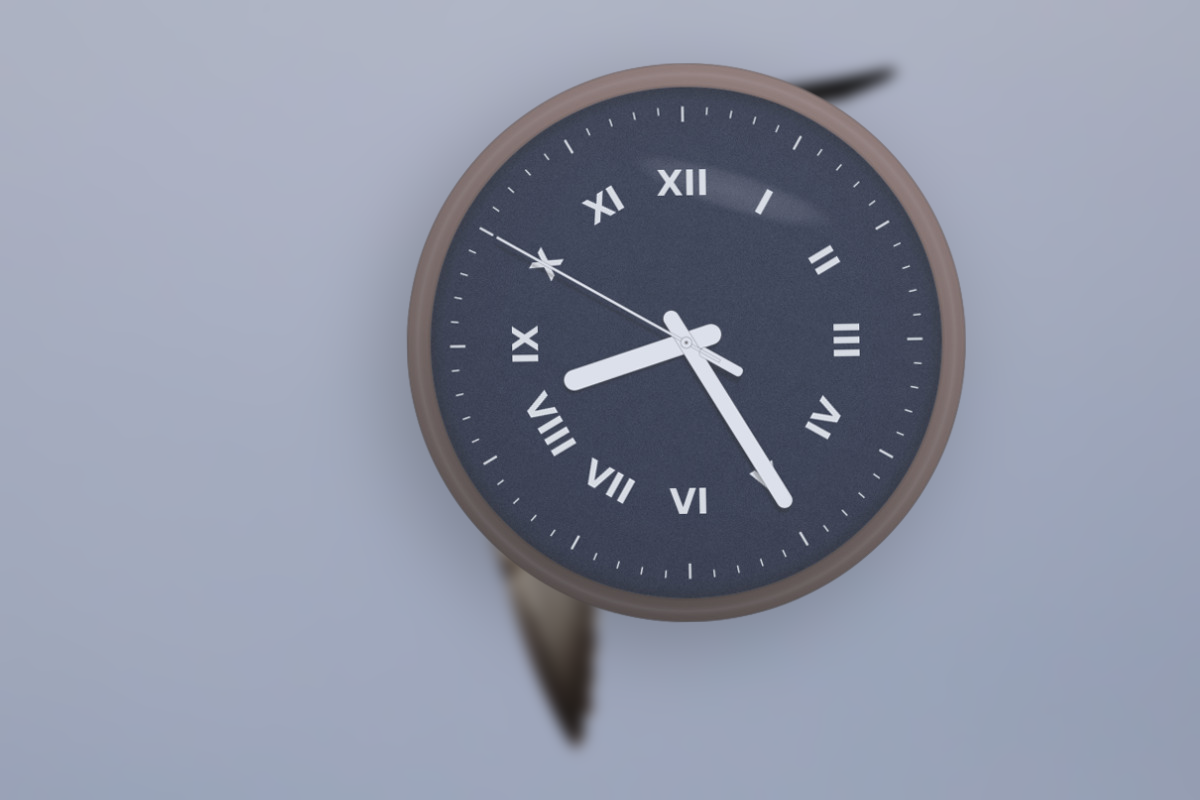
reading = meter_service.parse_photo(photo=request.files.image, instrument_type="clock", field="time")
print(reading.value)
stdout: 8:24:50
